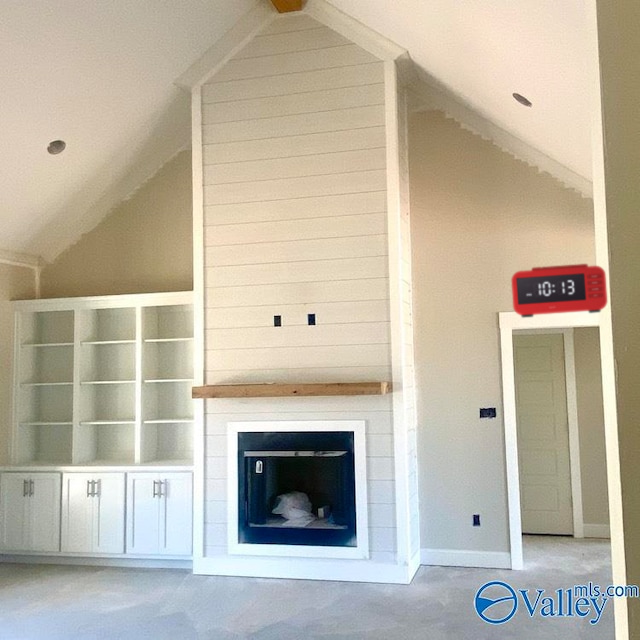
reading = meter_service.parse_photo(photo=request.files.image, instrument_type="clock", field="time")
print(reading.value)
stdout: 10:13
